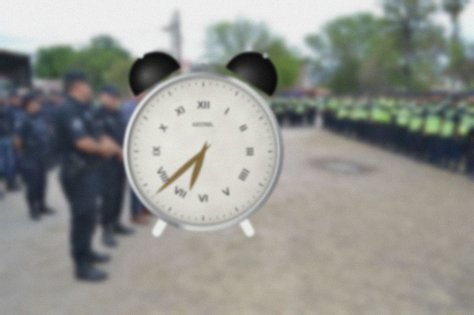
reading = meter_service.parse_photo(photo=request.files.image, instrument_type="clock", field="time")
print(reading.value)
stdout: 6:38
